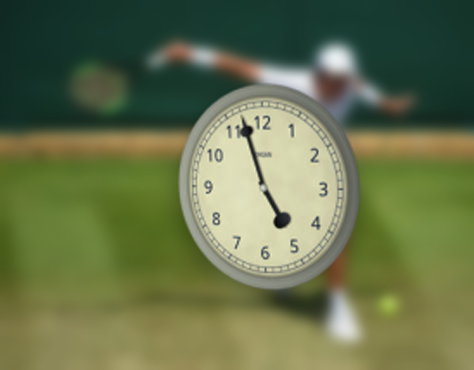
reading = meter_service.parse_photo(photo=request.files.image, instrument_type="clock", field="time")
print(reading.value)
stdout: 4:57
